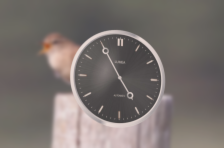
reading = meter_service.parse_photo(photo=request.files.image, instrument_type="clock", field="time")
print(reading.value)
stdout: 4:55
